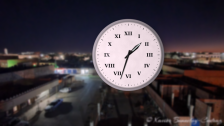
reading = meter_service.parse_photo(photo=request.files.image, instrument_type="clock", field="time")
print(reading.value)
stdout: 1:33
